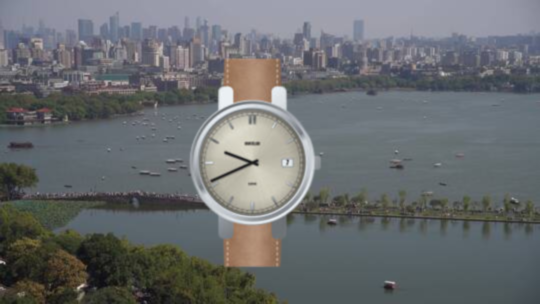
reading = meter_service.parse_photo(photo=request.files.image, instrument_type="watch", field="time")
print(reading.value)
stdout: 9:41
